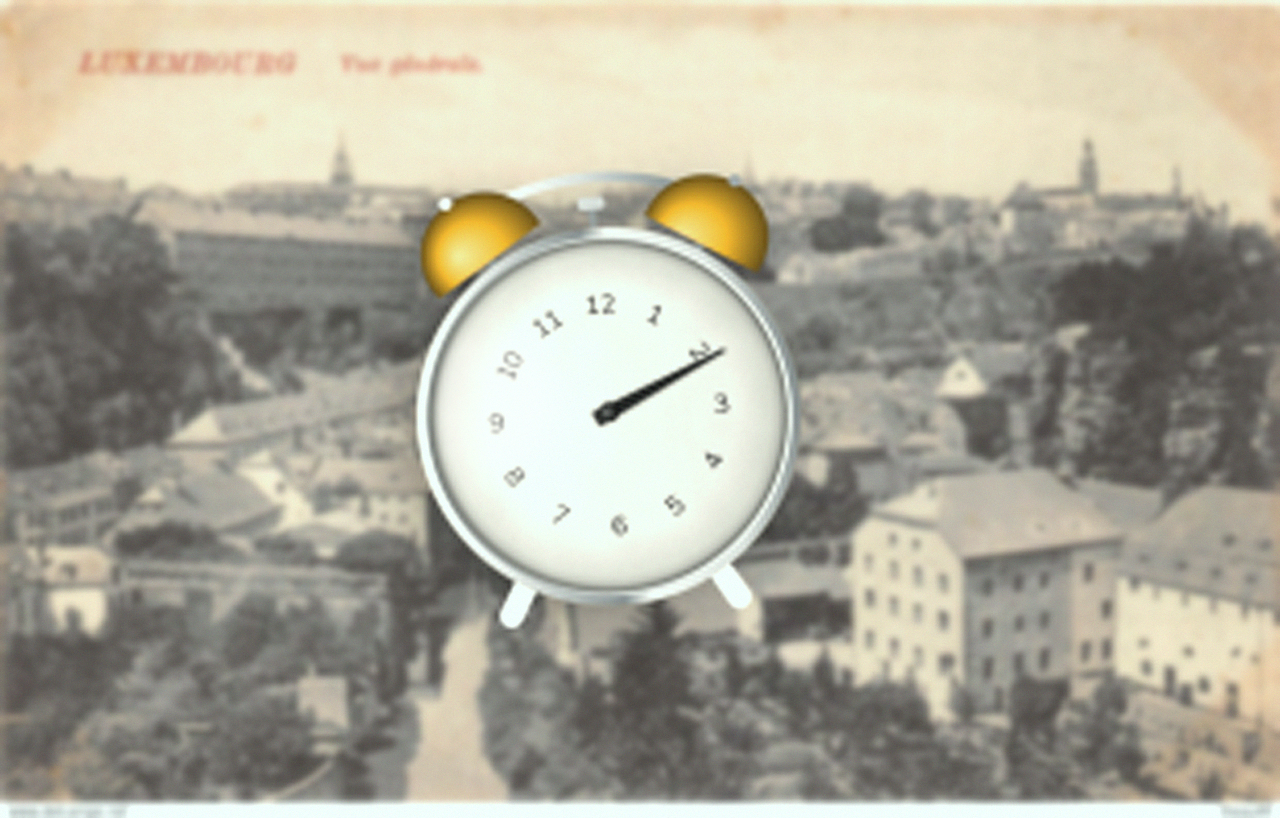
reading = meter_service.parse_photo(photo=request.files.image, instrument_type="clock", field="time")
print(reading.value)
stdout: 2:11
